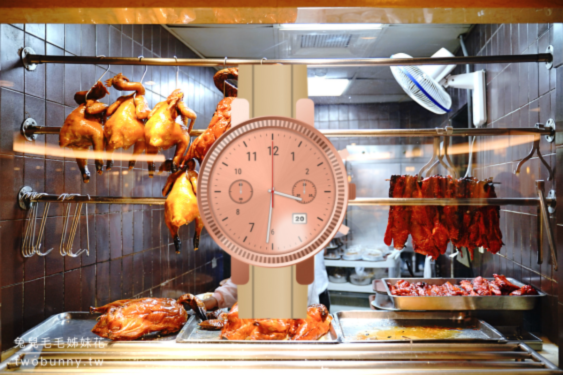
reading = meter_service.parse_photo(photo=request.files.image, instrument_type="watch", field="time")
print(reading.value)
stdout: 3:31
